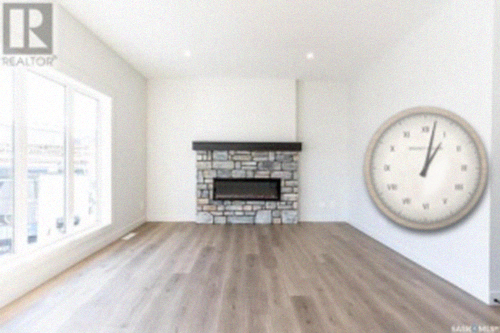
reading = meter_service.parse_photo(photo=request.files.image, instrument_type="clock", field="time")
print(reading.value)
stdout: 1:02
